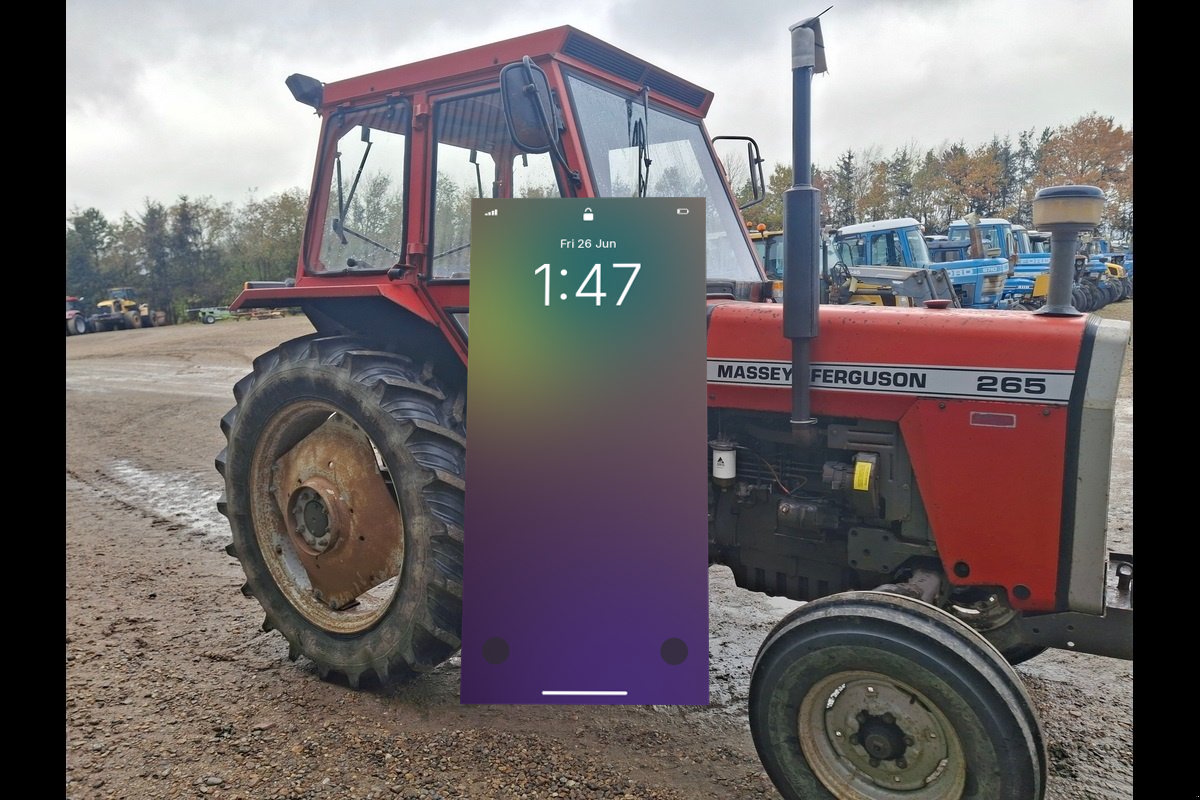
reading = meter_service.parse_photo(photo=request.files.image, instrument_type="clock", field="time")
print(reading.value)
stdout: 1:47
